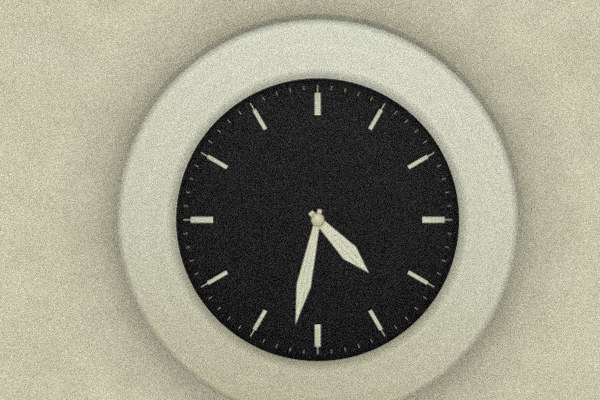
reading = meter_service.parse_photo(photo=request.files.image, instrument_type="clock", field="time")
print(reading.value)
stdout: 4:32
